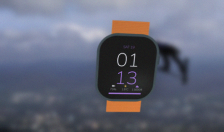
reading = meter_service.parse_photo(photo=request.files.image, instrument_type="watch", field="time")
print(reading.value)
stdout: 1:13
